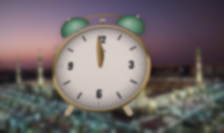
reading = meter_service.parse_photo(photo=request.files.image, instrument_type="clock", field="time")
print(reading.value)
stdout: 11:59
